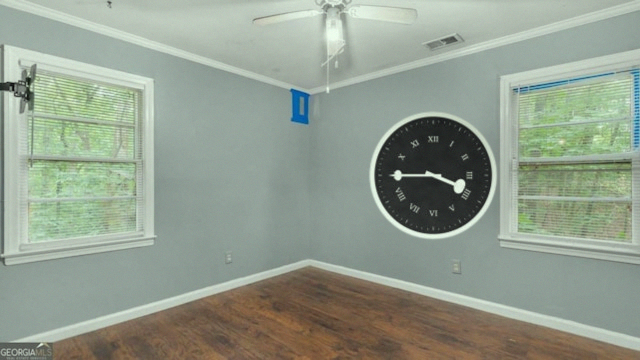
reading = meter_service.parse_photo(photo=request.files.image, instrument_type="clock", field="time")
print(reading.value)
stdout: 3:45
